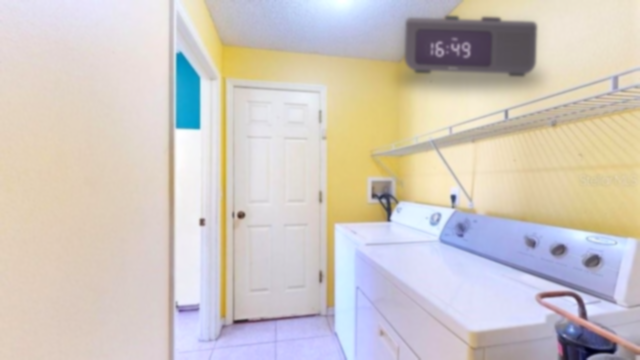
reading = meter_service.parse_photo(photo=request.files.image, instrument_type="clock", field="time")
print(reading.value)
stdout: 16:49
